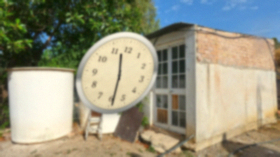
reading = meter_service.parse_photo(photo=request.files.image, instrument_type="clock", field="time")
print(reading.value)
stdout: 11:29
